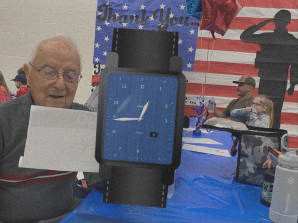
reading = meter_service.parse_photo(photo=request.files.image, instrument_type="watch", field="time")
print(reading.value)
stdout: 12:44
